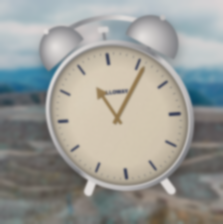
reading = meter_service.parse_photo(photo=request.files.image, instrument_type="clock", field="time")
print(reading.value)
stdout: 11:06
